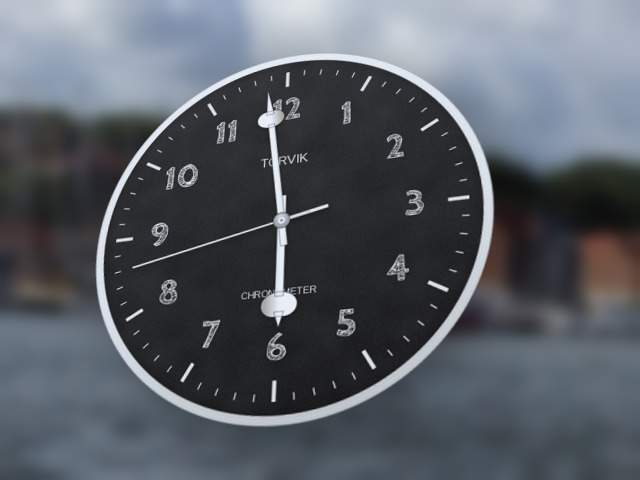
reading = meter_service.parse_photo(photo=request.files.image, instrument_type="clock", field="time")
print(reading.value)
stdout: 5:58:43
